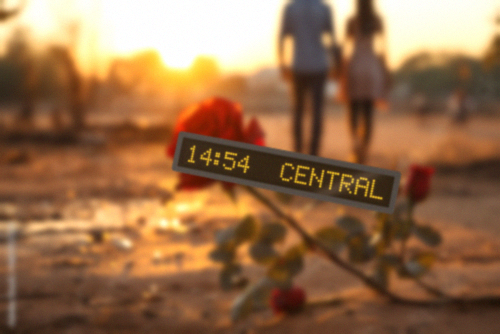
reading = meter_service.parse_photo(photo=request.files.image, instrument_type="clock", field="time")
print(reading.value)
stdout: 14:54
